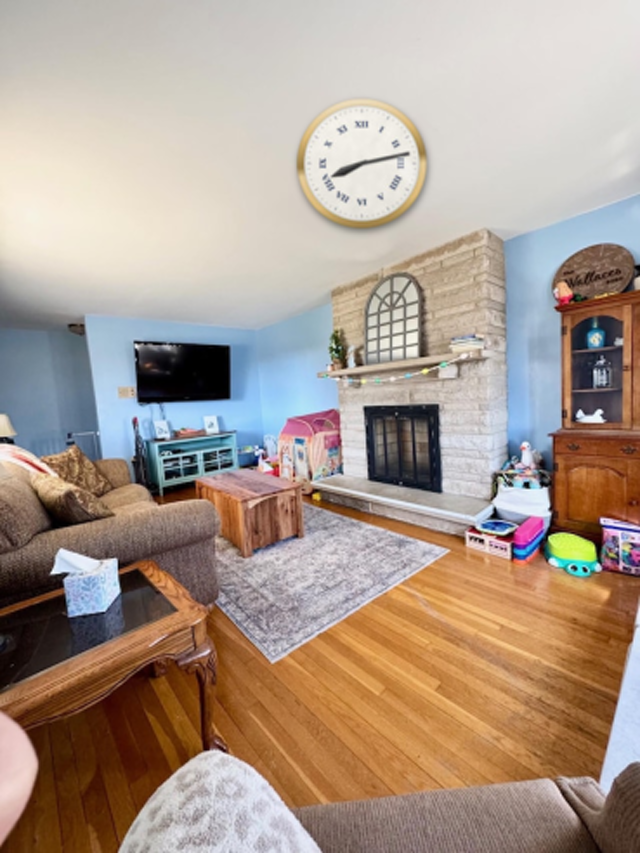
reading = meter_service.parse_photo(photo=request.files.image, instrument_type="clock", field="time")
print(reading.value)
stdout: 8:13
